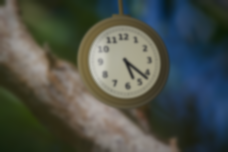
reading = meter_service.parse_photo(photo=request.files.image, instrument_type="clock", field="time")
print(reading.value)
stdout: 5:22
